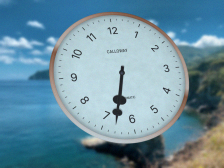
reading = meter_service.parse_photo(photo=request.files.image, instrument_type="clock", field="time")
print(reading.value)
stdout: 6:33
